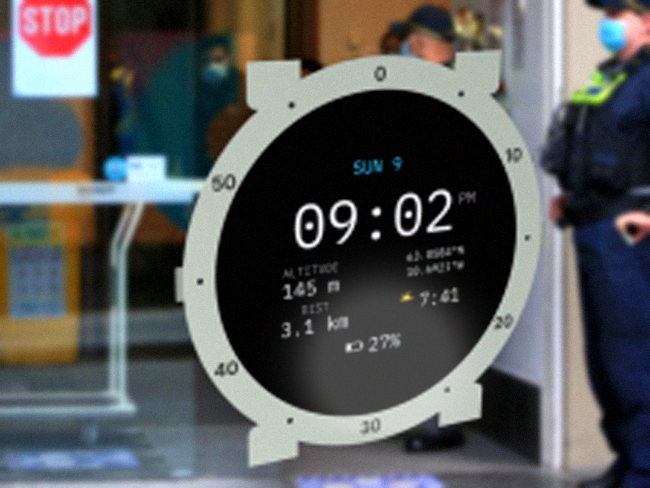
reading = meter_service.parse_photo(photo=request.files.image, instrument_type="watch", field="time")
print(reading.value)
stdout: 9:02
